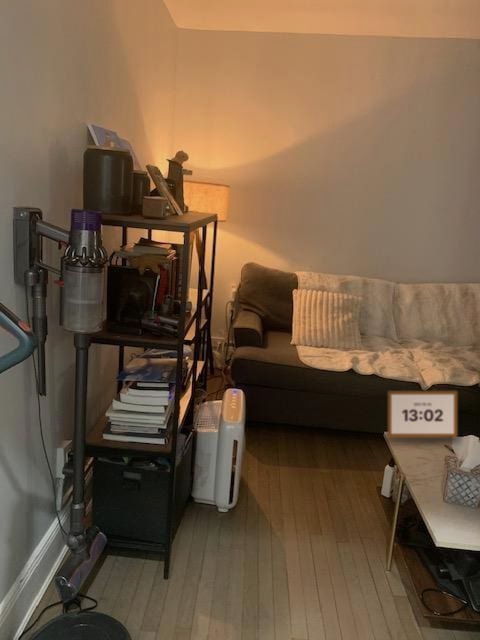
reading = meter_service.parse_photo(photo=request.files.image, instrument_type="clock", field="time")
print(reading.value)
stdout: 13:02
